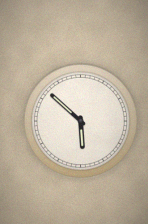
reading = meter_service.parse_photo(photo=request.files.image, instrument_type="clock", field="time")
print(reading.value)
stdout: 5:52
